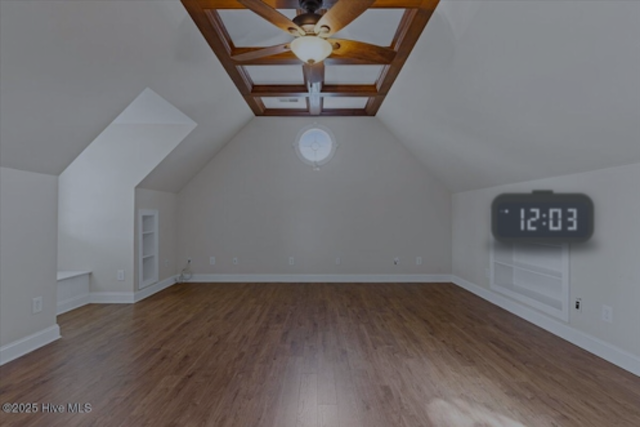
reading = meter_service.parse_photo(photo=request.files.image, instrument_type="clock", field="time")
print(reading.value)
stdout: 12:03
